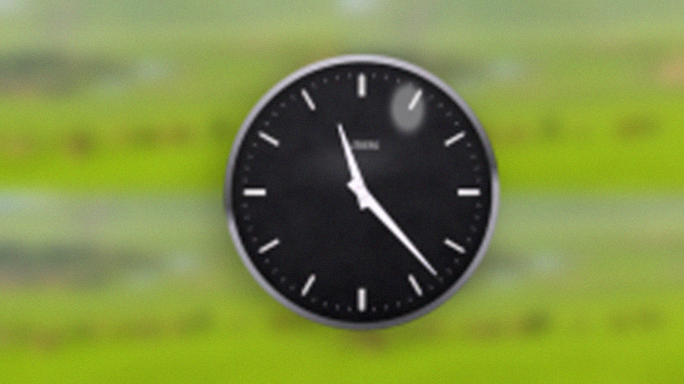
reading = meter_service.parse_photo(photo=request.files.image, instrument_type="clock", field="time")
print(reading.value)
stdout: 11:23
